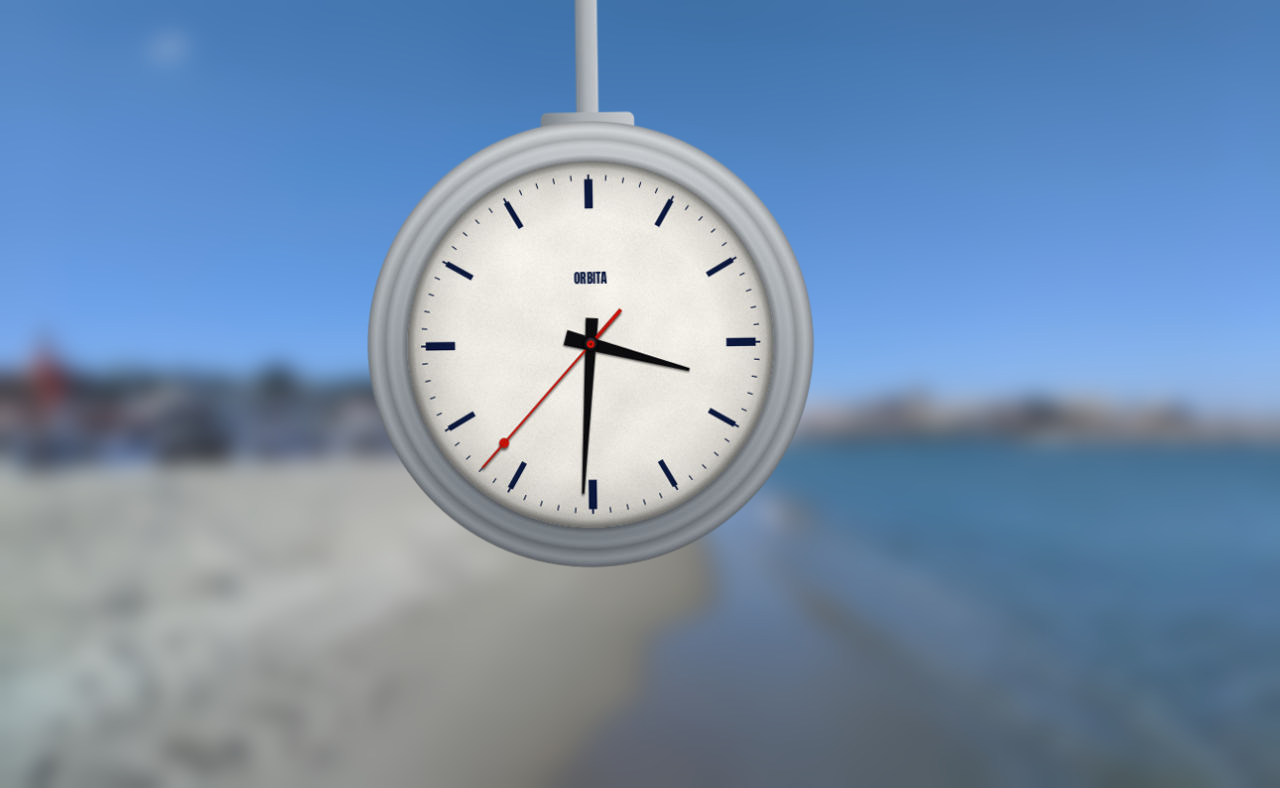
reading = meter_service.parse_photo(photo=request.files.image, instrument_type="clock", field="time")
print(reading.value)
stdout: 3:30:37
